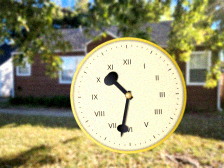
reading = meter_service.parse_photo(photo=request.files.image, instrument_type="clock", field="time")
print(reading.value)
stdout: 10:32
